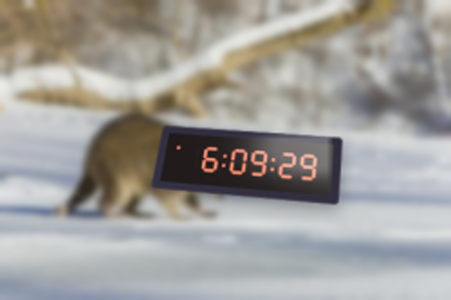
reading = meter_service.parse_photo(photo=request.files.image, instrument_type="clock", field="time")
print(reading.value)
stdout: 6:09:29
